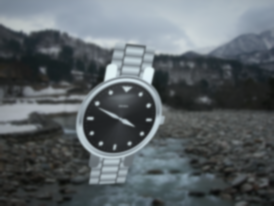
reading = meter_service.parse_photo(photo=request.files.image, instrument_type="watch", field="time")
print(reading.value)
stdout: 3:49
